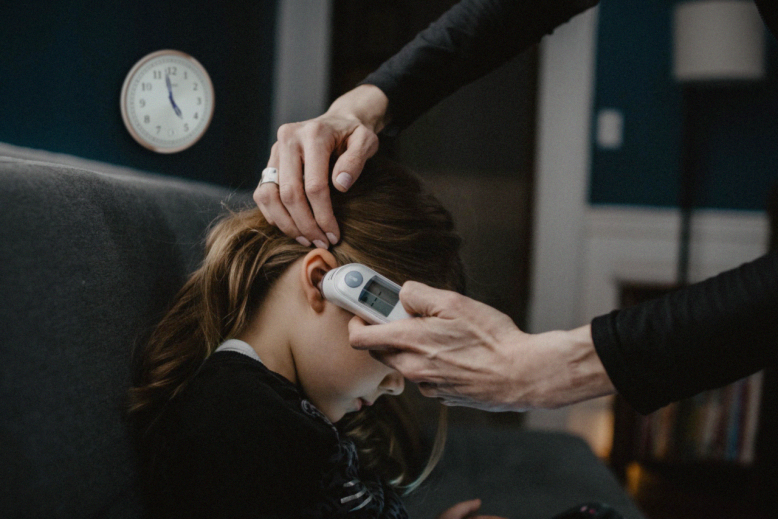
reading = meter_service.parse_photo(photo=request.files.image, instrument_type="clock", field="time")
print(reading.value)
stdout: 4:58
